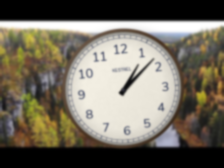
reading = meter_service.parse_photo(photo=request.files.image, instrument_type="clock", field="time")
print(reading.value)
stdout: 1:08
